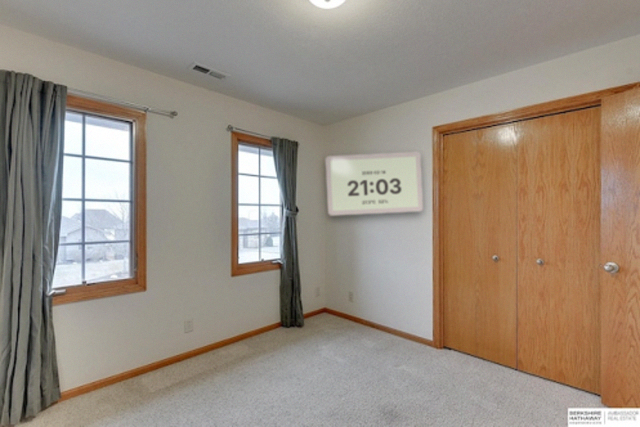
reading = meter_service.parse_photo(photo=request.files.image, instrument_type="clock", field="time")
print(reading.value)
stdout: 21:03
